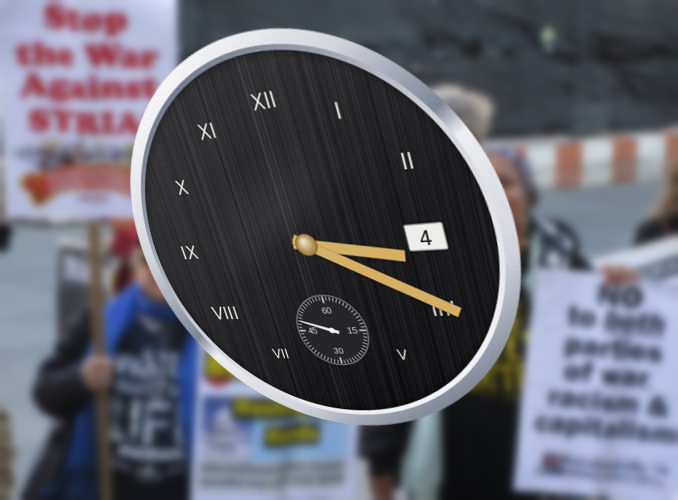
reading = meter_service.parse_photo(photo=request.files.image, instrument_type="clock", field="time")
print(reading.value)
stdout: 3:19:48
